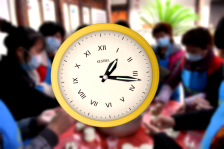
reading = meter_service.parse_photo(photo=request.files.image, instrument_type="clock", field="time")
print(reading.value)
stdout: 1:17
